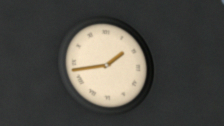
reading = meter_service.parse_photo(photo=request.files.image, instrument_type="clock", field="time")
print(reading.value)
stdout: 1:43
